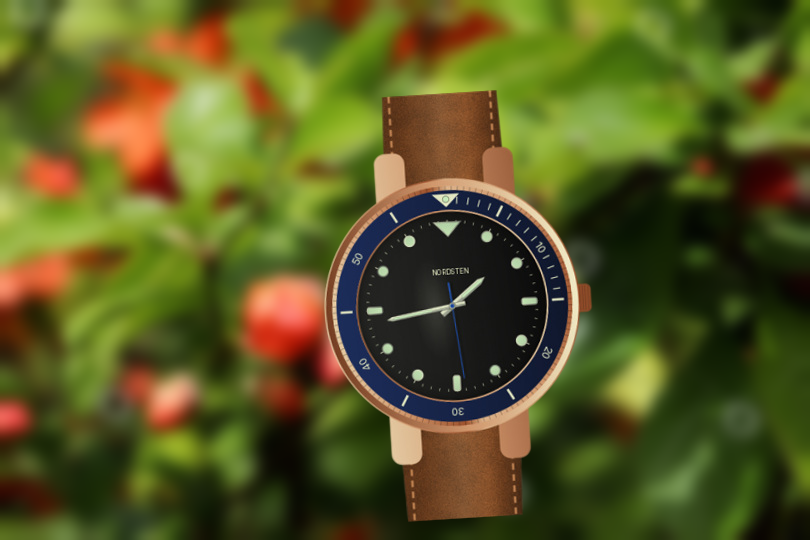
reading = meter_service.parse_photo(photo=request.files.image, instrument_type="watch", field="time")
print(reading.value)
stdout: 1:43:29
